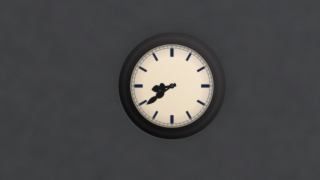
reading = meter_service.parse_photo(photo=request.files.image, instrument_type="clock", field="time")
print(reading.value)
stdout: 8:39
